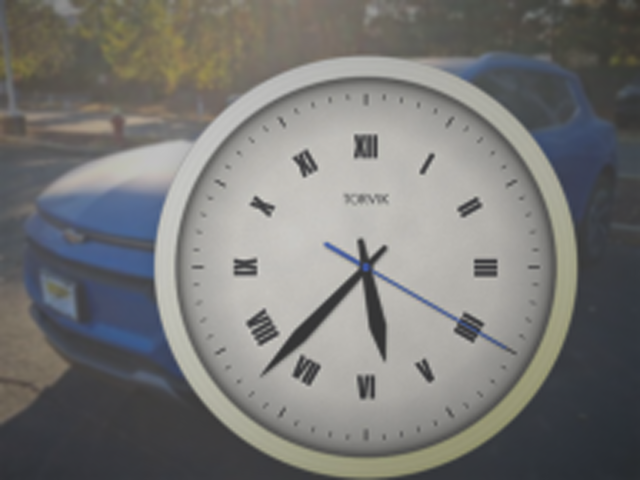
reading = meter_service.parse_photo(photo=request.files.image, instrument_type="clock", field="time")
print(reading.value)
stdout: 5:37:20
